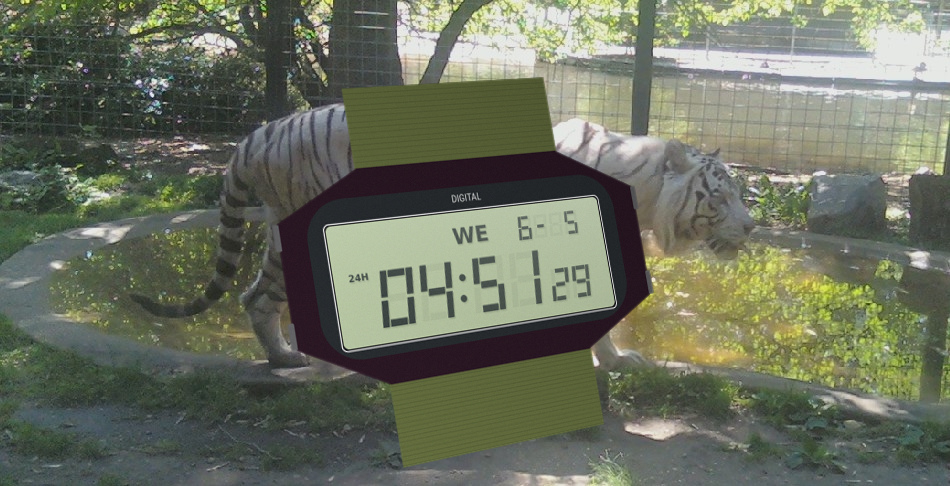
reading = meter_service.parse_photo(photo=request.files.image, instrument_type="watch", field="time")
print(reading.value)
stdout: 4:51:29
